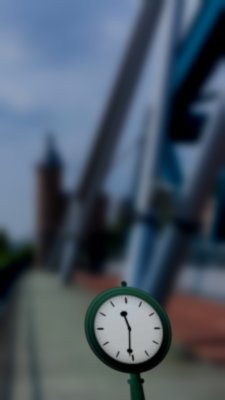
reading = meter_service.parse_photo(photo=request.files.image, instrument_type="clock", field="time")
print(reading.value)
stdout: 11:31
